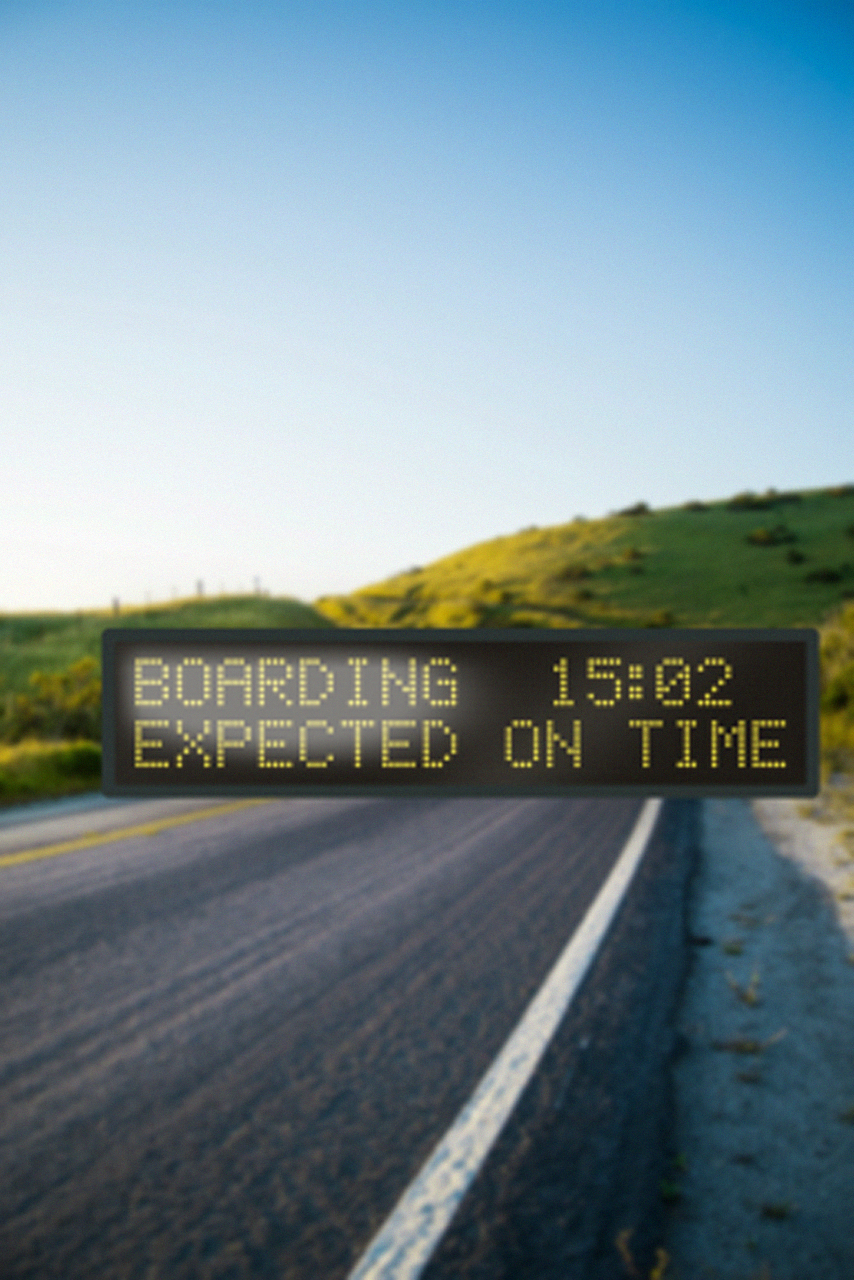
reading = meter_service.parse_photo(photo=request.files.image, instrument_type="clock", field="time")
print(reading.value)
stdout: 15:02
